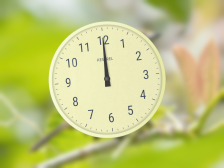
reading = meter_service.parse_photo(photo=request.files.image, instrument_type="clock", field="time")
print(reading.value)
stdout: 12:00
